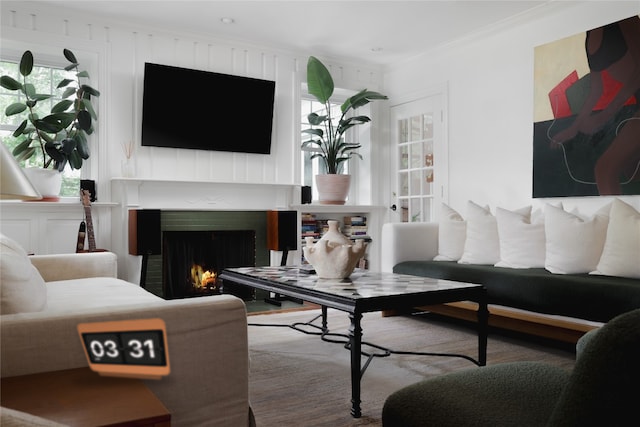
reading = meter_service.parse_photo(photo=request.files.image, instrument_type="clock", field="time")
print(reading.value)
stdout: 3:31
